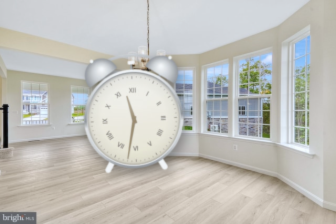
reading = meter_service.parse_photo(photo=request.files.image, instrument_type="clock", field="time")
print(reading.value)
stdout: 11:32
